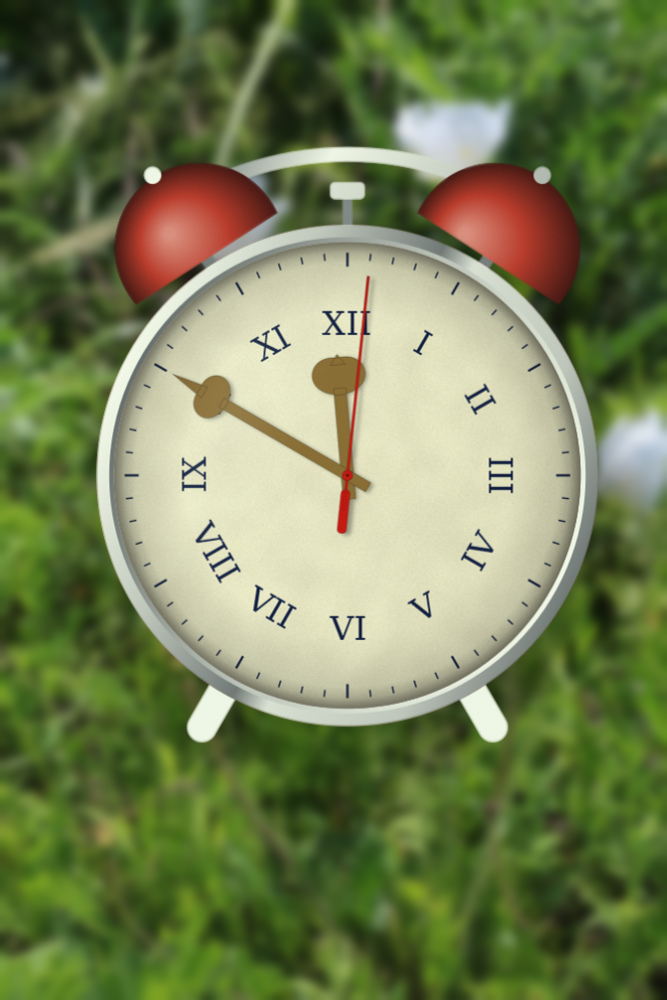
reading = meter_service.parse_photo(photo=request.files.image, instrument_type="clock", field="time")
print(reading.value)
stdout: 11:50:01
